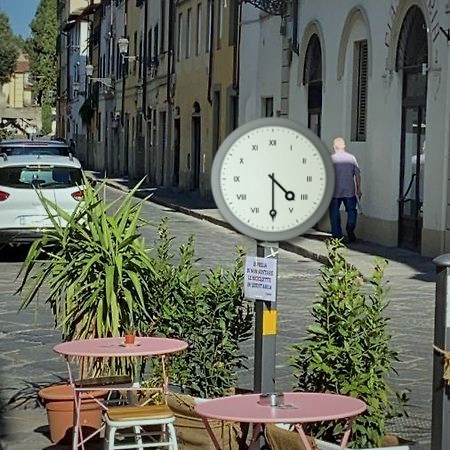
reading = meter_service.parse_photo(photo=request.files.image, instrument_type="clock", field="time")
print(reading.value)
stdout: 4:30
